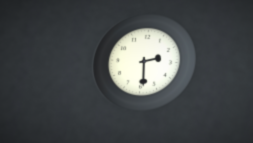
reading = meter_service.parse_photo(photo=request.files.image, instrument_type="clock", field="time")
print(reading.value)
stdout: 2:29
